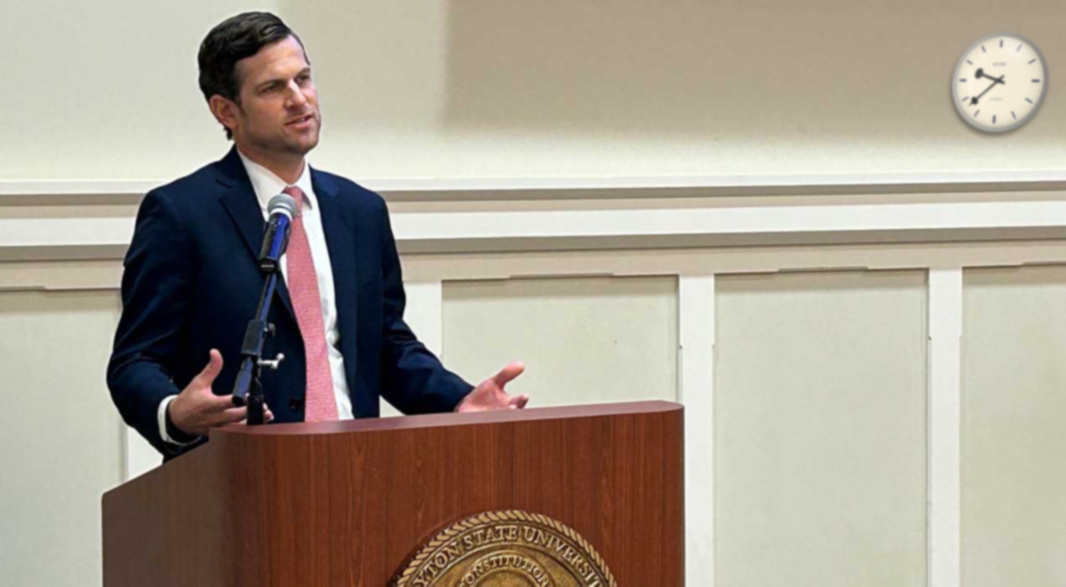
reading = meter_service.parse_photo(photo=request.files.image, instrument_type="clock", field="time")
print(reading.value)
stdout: 9:38
